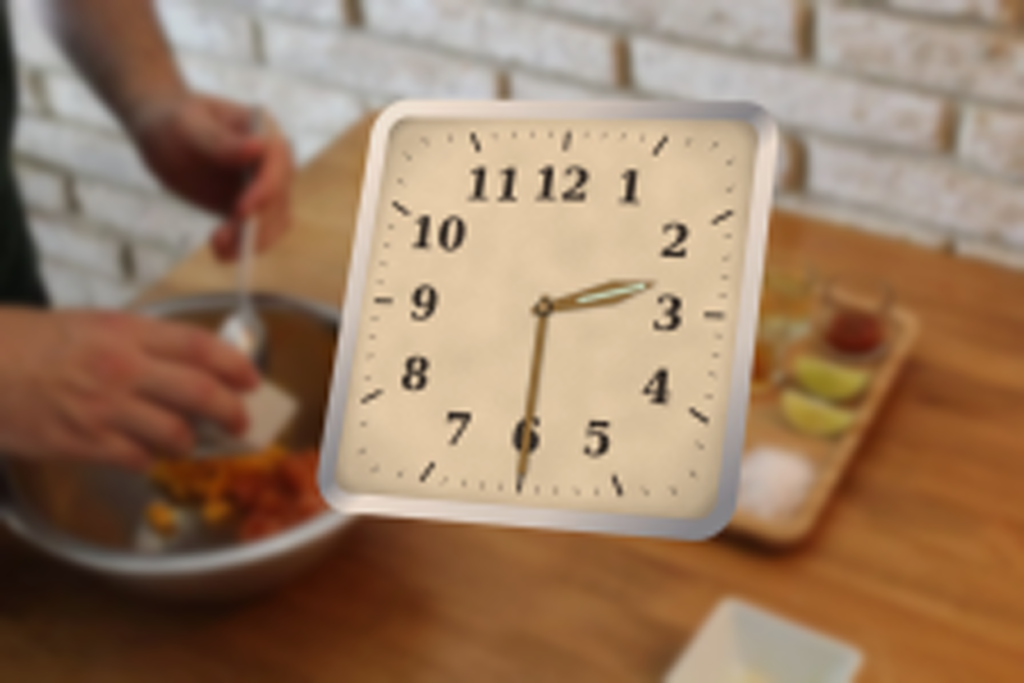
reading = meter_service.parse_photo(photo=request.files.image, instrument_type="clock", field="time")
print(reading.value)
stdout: 2:30
